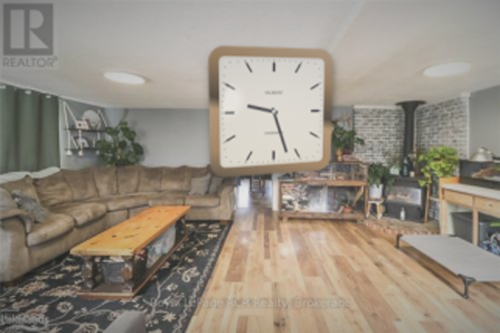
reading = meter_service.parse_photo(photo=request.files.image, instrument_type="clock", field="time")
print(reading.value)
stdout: 9:27
